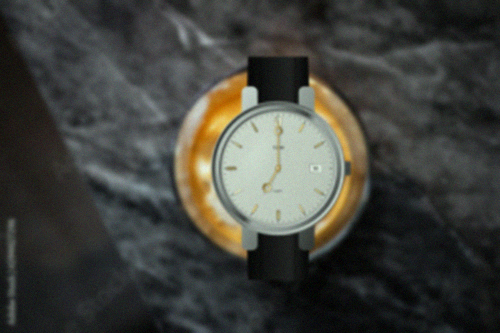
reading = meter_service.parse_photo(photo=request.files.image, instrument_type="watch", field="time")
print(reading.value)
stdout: 7:00
